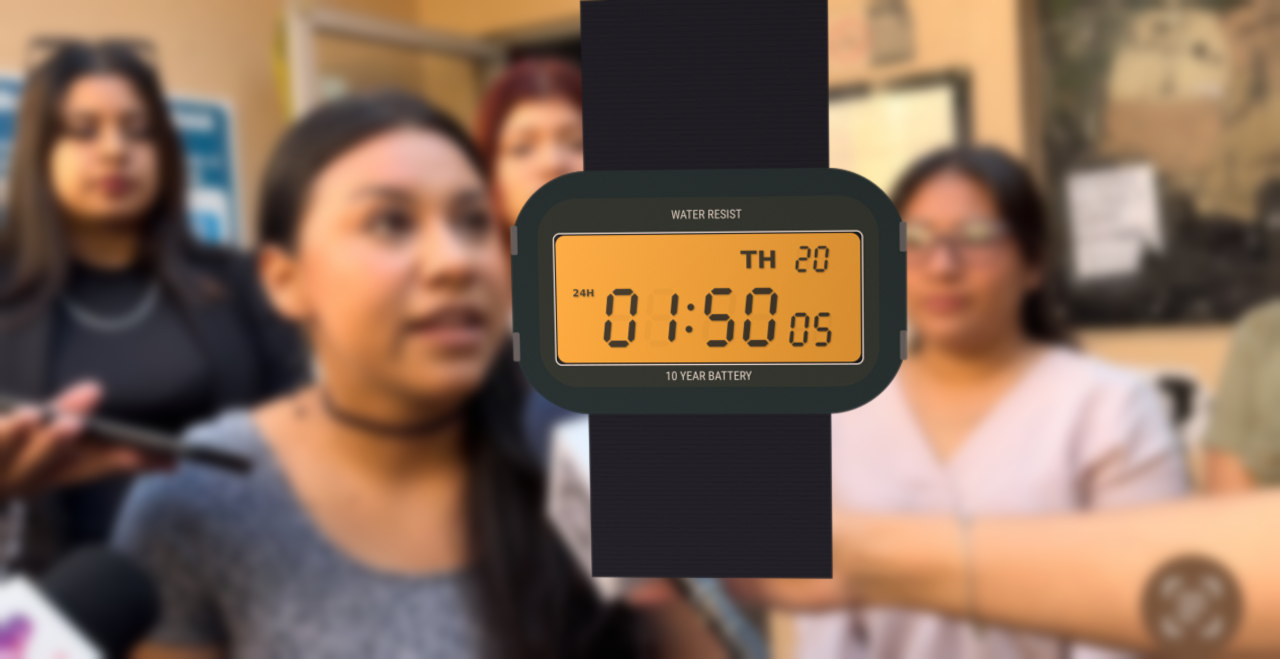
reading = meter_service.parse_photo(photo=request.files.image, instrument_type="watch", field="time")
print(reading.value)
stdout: 1:50:05
